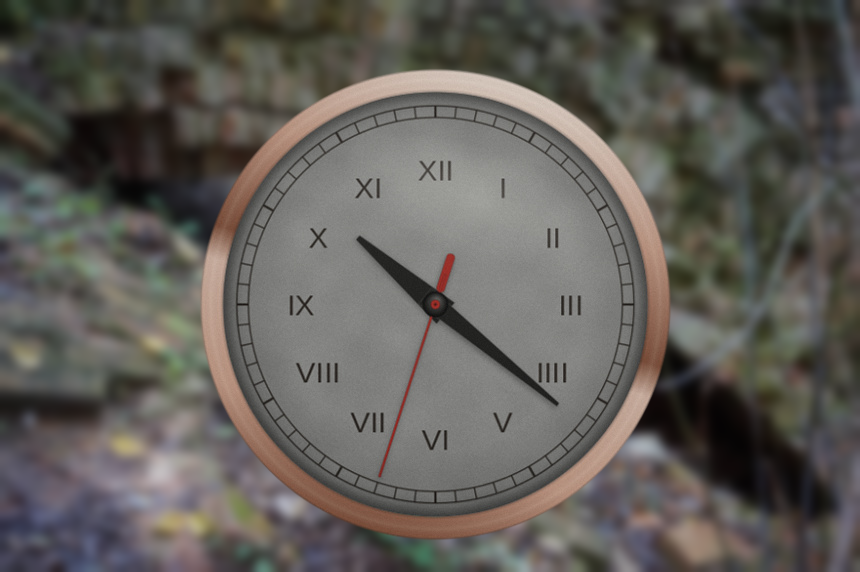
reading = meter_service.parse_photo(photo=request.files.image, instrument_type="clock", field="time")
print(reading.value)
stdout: 10:21:33
